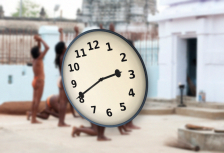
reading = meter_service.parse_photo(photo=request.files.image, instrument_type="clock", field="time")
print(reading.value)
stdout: 2:41
